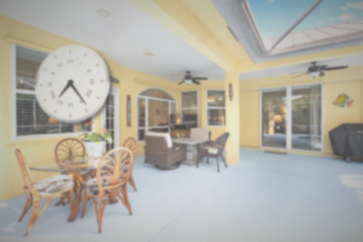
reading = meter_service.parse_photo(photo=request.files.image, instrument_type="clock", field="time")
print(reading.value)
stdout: 7:24
